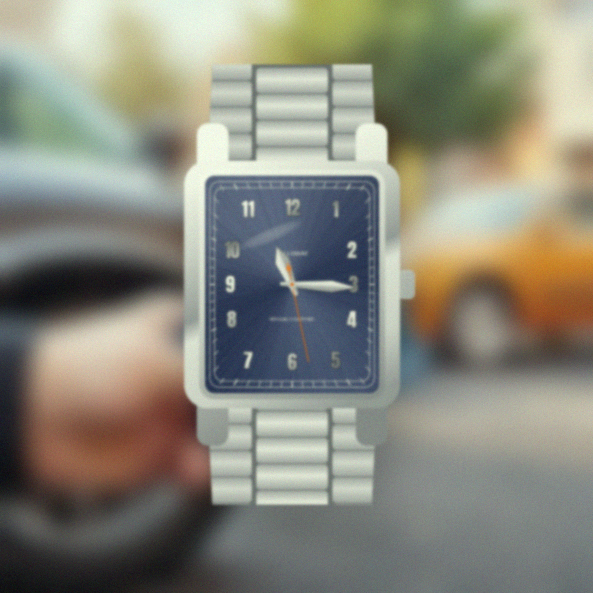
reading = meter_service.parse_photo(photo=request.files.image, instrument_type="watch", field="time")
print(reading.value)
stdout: 11:15:28
